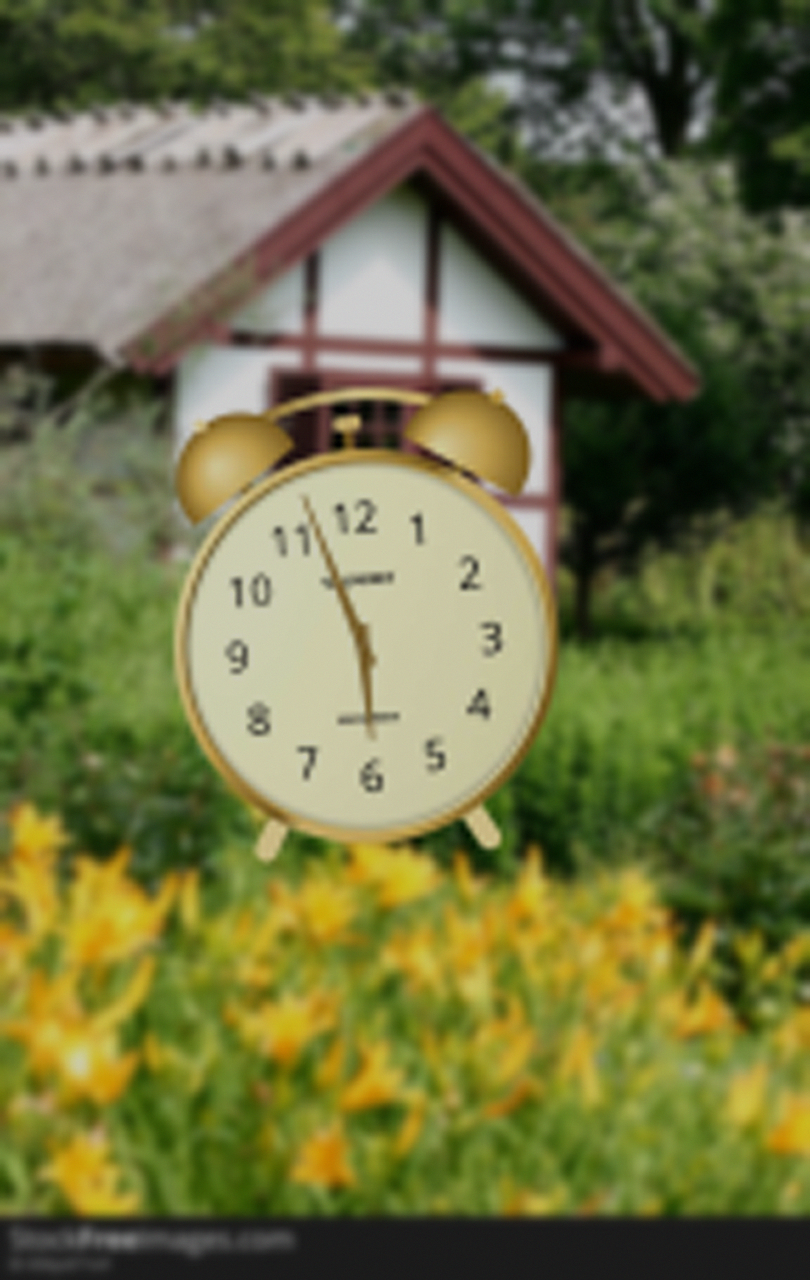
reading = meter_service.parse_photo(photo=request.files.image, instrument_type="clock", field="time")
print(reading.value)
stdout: 5:57
